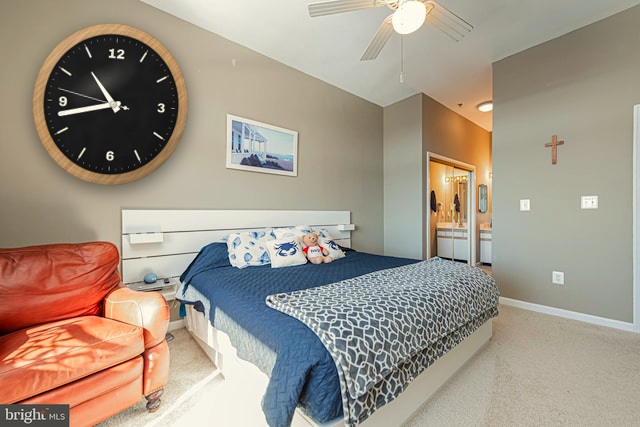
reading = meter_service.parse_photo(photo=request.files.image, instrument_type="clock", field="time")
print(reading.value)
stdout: 10:42:47
